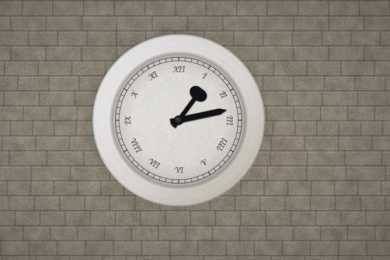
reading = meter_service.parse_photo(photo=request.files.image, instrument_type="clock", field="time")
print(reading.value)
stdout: 1:13
